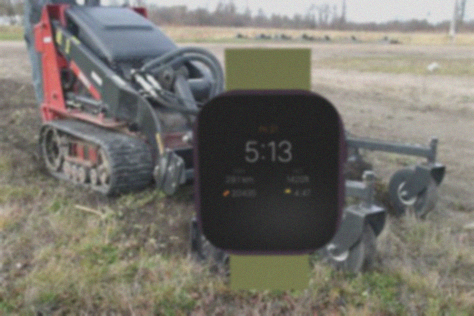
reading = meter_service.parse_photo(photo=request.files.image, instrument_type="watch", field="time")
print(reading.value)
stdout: 5:13
